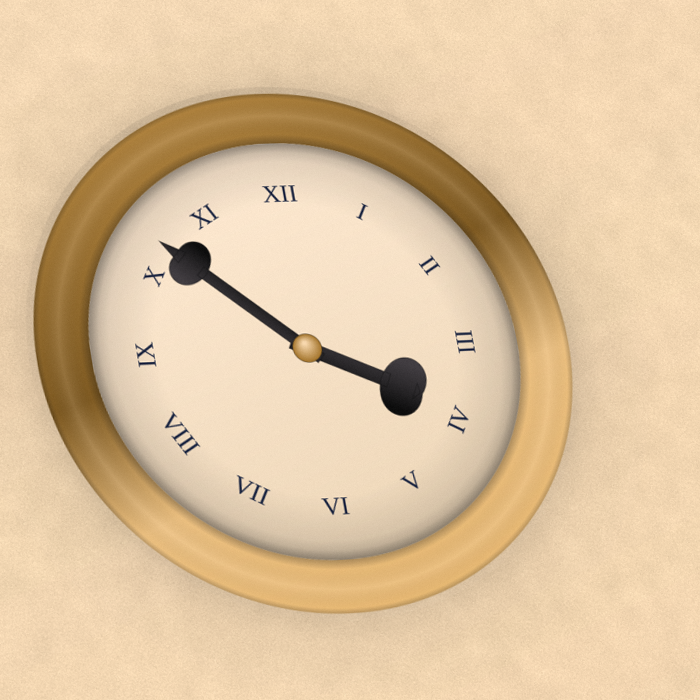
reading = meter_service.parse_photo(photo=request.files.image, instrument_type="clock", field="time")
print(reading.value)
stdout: 3:52
